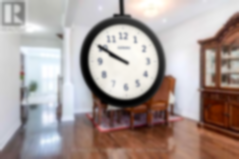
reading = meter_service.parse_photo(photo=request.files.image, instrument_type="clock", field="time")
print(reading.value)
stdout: 9:50
